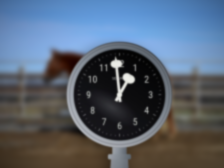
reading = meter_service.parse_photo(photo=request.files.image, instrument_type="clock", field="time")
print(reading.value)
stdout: 12:59
